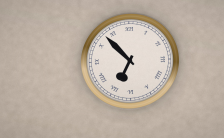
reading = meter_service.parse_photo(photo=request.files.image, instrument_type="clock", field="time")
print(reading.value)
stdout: 6:53
